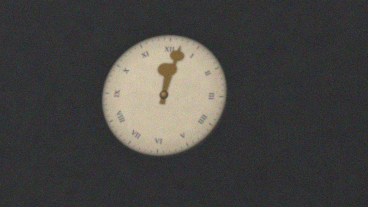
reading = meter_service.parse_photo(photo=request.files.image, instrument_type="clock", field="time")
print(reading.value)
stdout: 12:02
